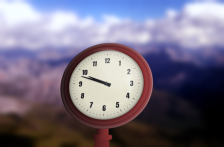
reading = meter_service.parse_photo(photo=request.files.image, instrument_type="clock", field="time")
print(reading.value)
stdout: 9:48
